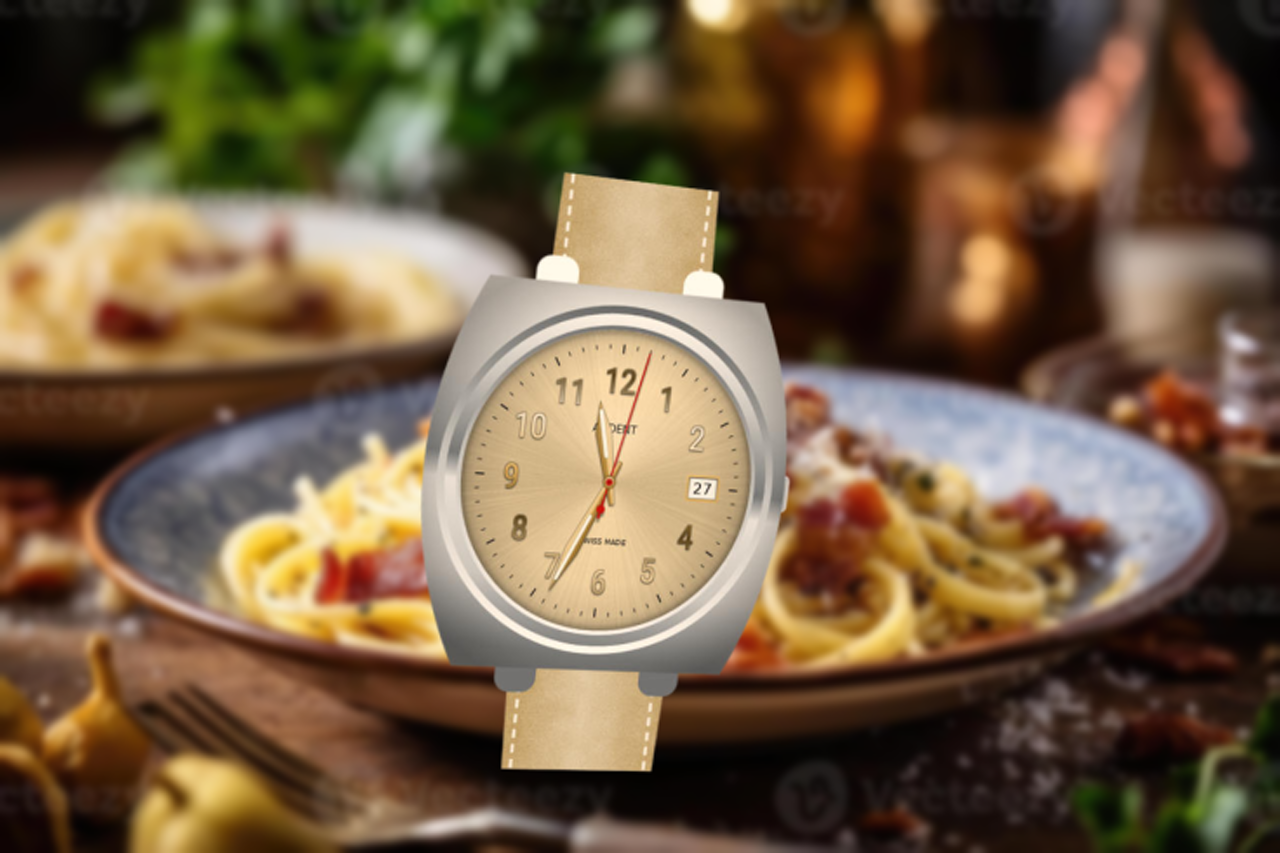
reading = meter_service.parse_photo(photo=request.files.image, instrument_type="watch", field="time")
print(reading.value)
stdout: 11:34:02
